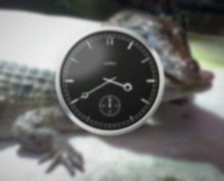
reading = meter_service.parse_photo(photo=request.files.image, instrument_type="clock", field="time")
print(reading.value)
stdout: 3:40
